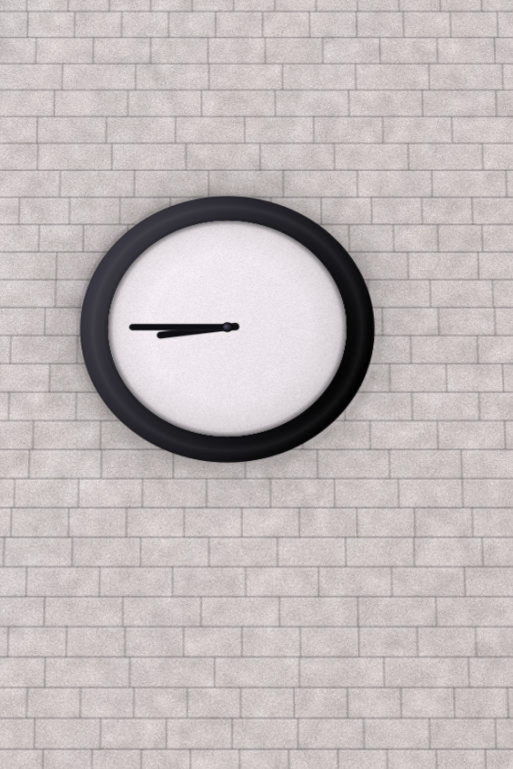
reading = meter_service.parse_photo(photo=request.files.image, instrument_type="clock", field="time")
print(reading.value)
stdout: 8:45
